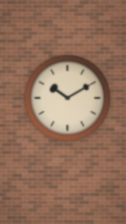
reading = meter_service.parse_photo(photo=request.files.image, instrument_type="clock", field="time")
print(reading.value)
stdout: 10:10
